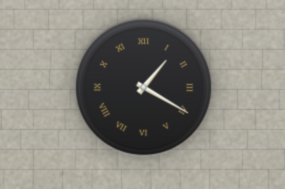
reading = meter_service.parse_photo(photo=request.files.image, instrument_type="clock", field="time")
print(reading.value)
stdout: 1:20
